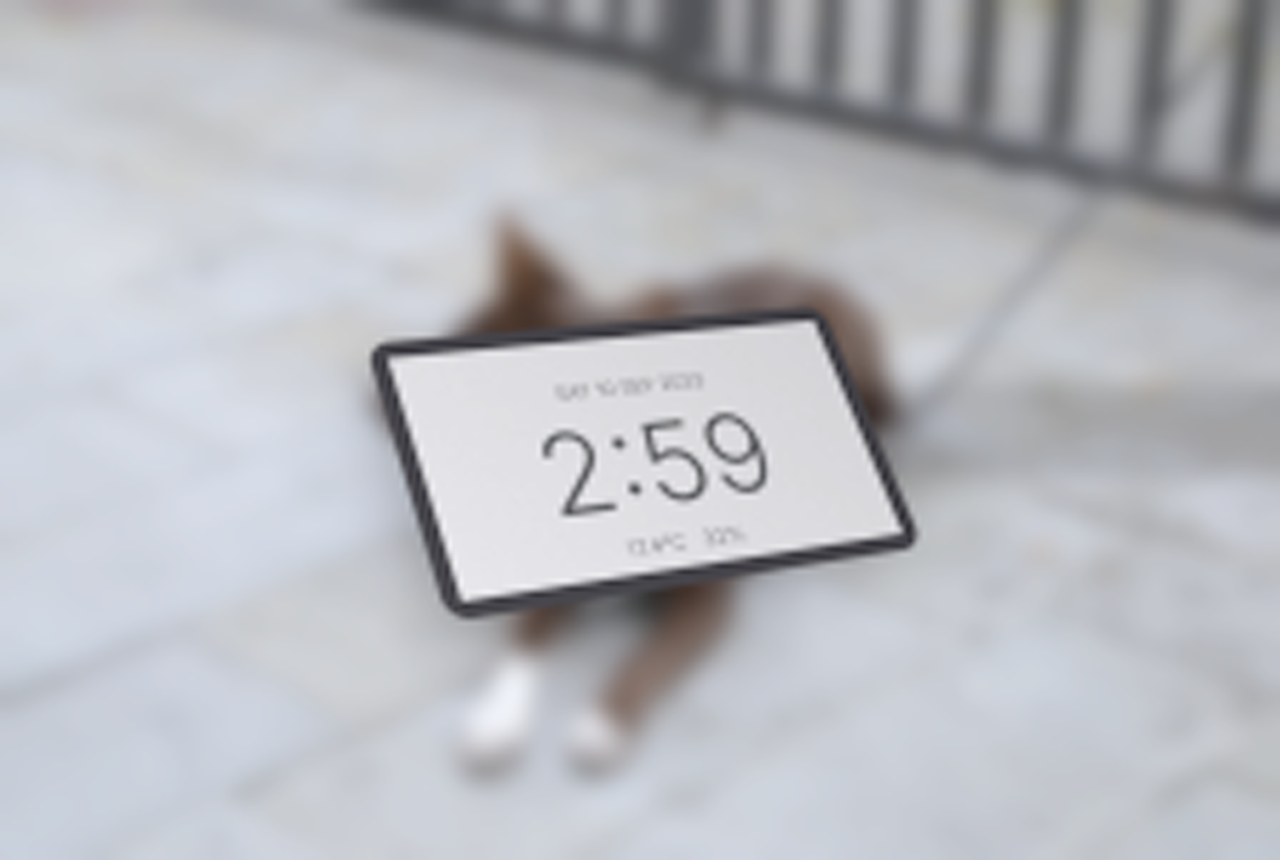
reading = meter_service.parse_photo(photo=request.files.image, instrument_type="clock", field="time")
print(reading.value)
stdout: 2:59
